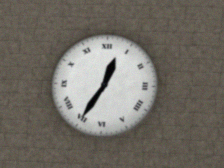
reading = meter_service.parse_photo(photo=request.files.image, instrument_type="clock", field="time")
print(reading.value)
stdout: 12:35
